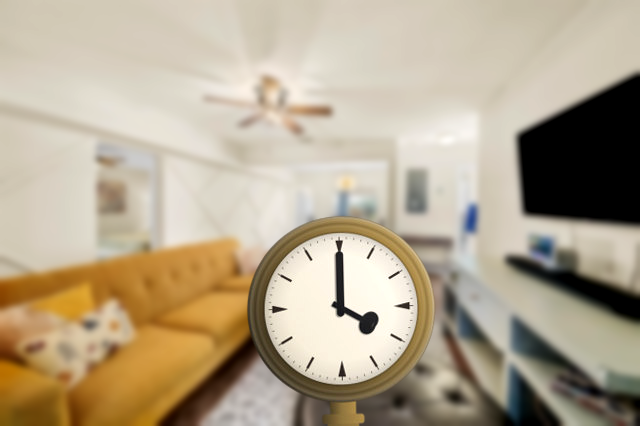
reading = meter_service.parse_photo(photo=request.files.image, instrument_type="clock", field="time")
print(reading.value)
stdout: 4:00
